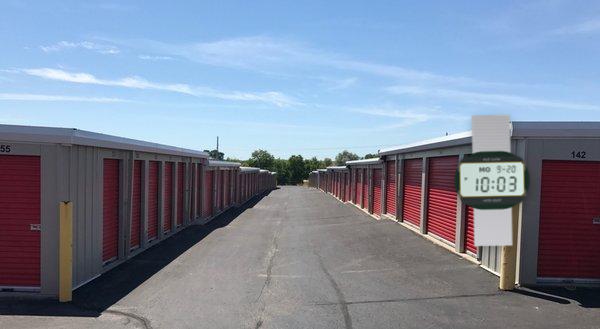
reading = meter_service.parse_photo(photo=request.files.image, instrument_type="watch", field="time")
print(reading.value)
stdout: 10:03
